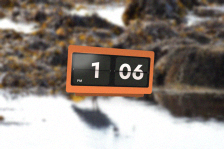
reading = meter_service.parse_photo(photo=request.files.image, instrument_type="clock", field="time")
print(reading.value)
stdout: 1:06
